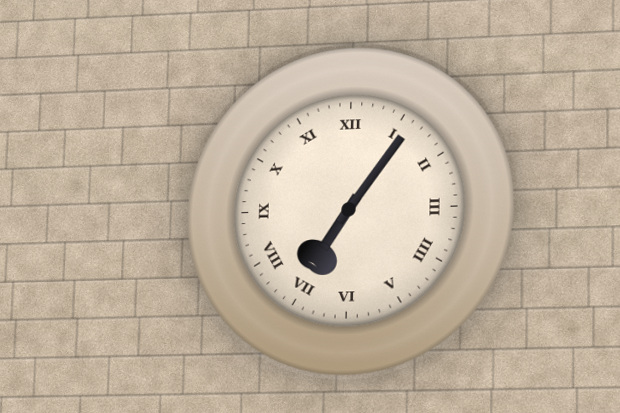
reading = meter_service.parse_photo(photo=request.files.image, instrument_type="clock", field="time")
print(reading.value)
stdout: 7:06
